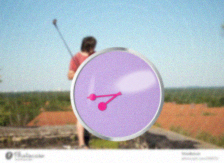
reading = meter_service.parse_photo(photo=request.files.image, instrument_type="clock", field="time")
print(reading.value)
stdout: 7:44
